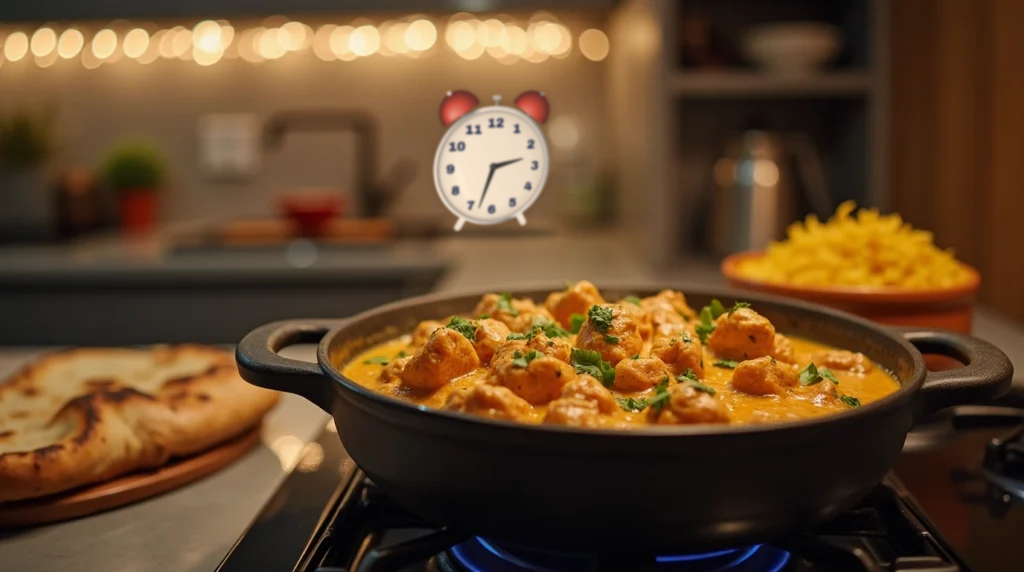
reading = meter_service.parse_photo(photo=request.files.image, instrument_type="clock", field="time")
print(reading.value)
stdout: 2:33
